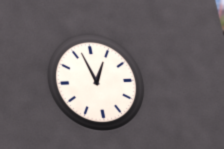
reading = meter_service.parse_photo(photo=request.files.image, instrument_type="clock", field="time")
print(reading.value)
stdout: 12:57
